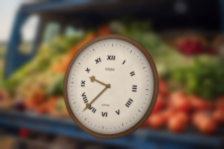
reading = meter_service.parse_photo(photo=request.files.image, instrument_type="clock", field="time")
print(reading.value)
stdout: 9:37
